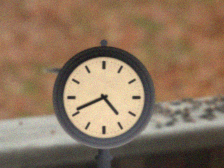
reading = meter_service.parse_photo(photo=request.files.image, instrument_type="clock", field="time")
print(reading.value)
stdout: 4:41
